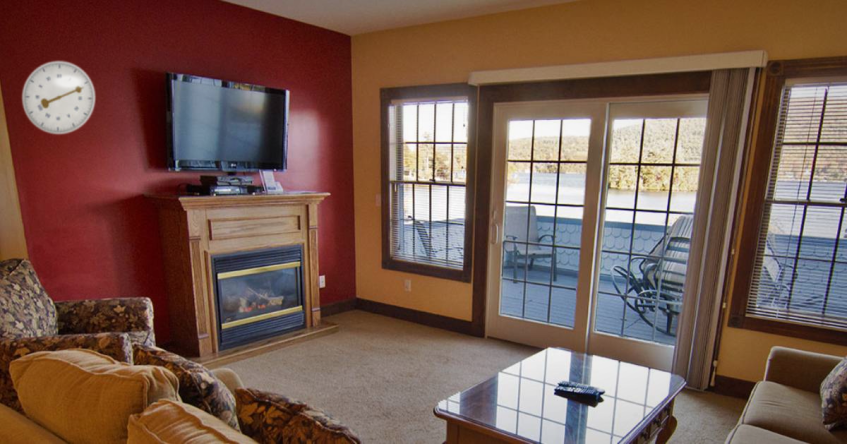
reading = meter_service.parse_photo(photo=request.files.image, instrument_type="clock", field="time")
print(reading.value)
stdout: 8:11
